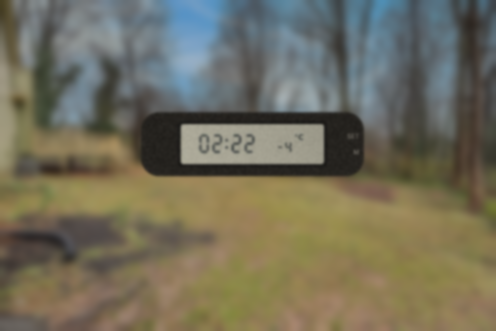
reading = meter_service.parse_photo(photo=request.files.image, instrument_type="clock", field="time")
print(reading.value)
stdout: 2:22
